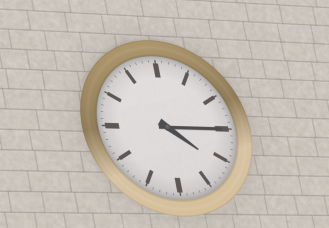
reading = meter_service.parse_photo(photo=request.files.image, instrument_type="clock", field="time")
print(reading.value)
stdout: 4:15
